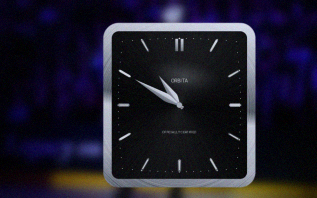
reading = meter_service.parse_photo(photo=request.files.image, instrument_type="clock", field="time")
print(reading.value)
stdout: 10:50
